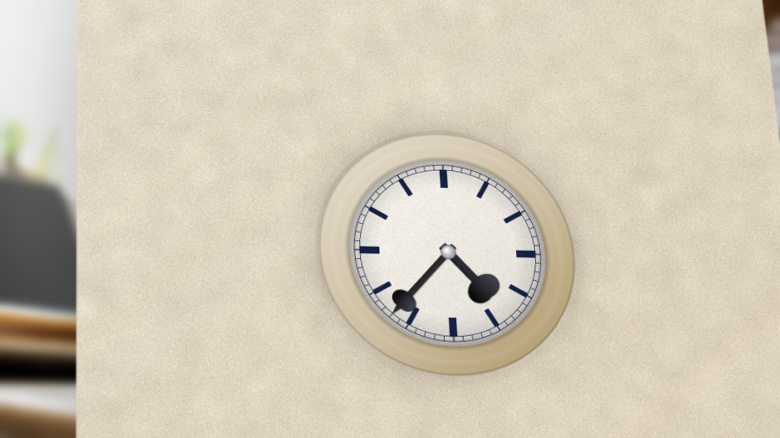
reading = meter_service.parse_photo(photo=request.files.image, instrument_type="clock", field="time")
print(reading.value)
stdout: 4:37
